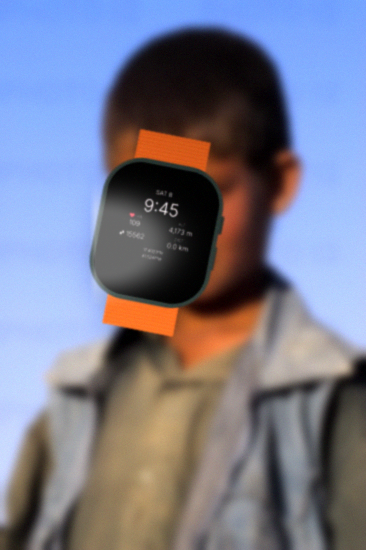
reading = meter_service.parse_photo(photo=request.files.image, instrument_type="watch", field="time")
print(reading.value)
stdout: 9:45
